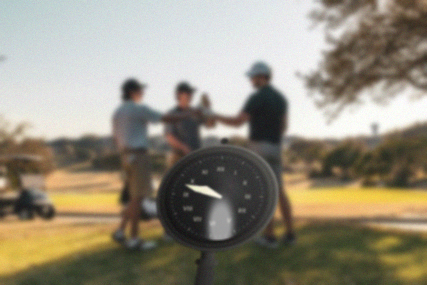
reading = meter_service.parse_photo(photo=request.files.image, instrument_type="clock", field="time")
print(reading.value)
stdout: 9:48
